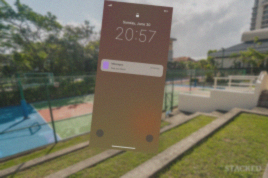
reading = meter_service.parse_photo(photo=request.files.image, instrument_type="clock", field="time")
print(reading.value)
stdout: 20:57
